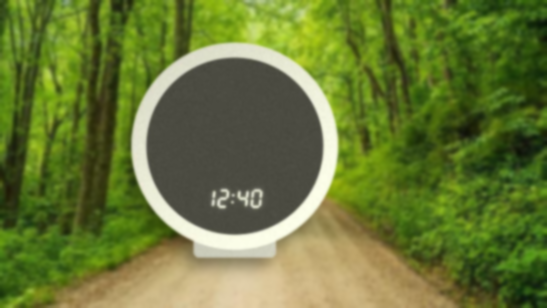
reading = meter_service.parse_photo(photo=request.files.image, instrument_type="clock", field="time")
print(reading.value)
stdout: 12:40
